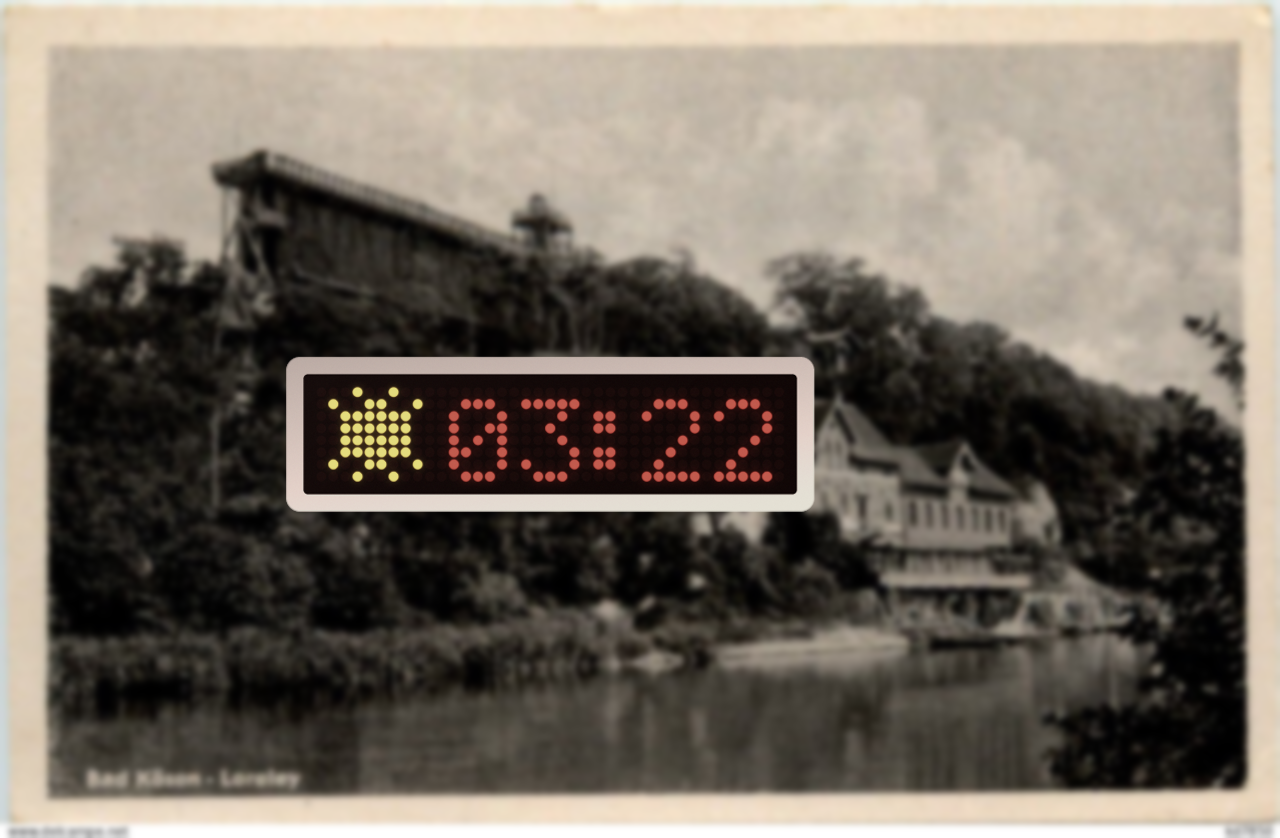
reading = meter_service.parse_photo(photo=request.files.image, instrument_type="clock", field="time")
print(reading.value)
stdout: 3:22
